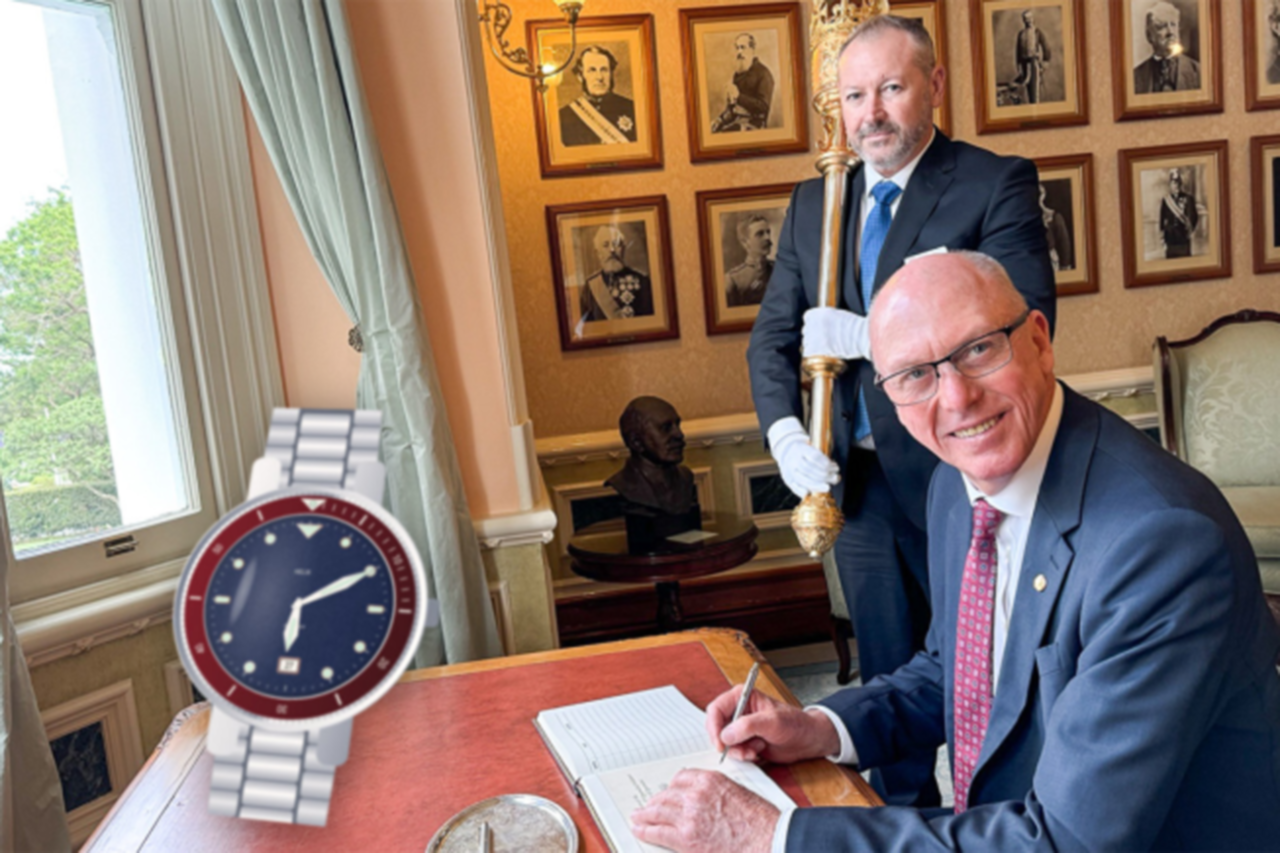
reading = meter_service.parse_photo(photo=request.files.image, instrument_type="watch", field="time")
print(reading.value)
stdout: 6:10
